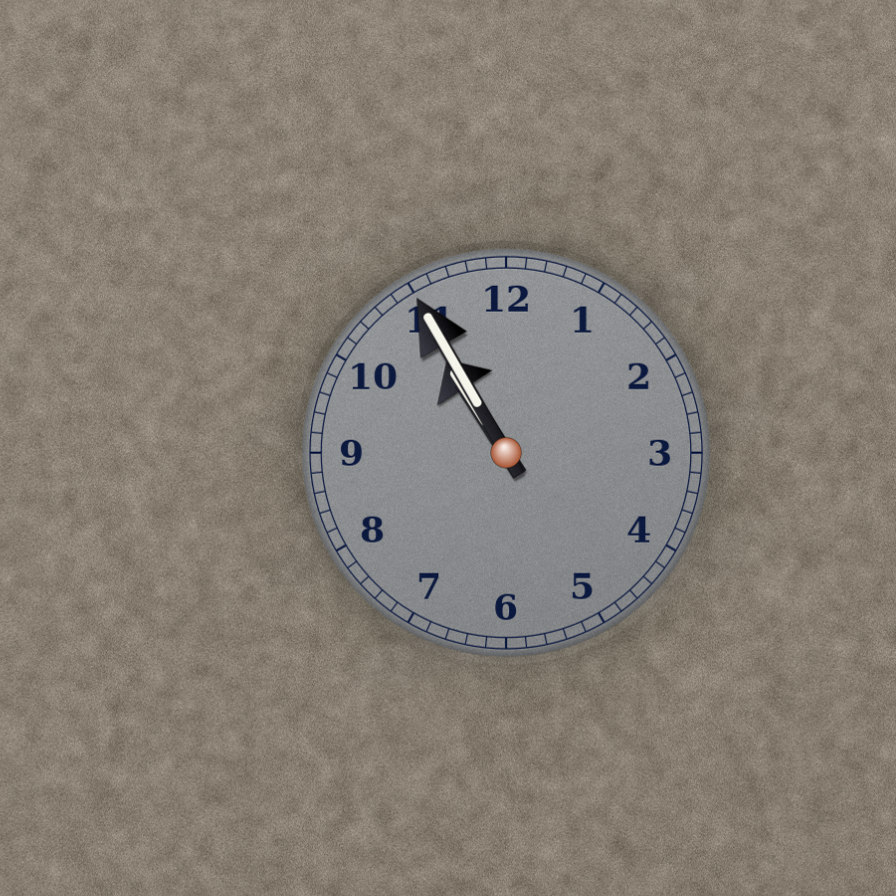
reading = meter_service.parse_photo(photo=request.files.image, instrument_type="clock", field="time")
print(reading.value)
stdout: 10:55
